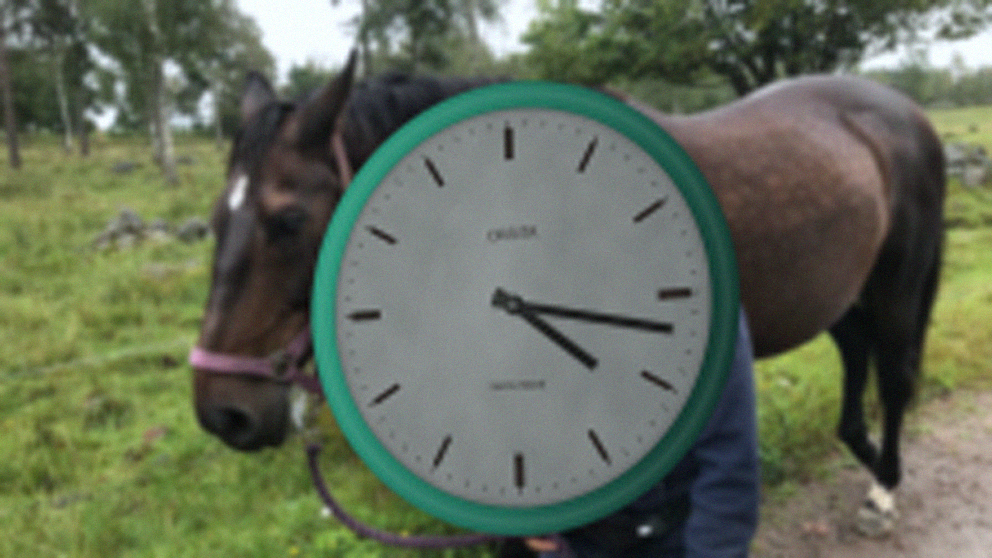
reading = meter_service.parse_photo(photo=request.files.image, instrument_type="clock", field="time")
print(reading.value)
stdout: 4:17
